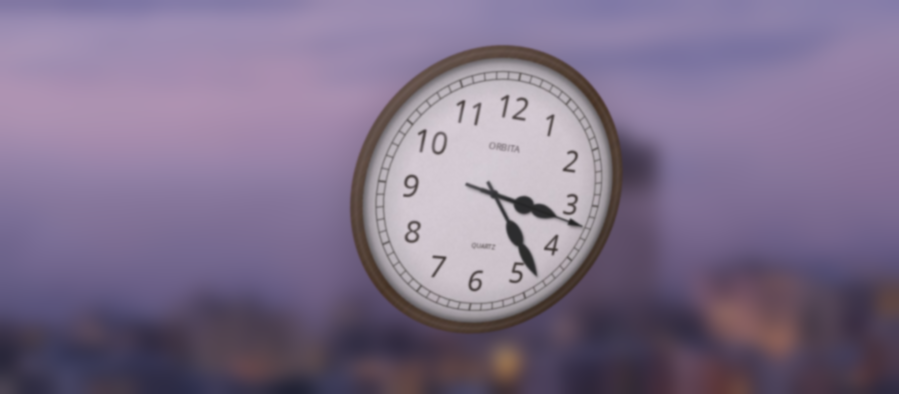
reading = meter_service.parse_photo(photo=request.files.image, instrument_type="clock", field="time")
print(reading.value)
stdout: 3:23:17
